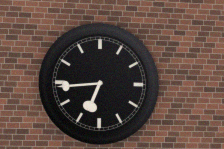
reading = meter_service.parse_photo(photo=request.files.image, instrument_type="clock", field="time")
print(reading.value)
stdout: 6:44
